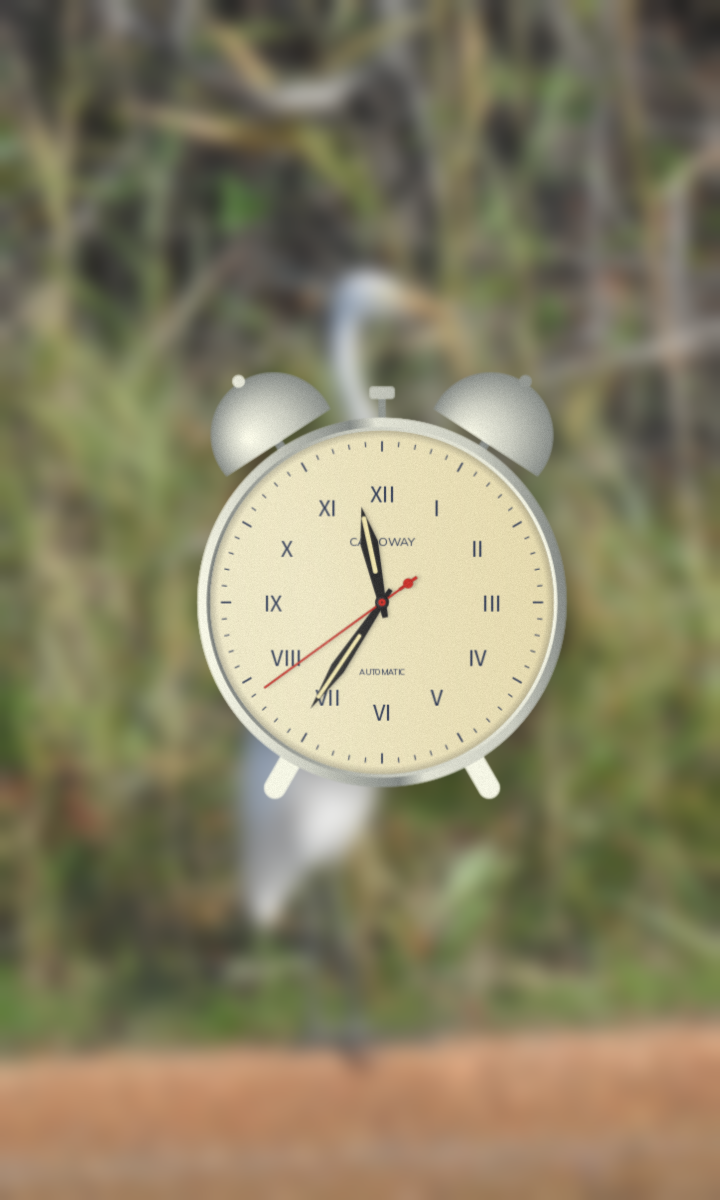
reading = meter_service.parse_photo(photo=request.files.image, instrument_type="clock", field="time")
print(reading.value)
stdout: 11:35:39
